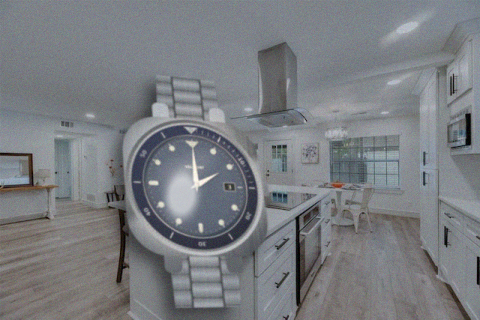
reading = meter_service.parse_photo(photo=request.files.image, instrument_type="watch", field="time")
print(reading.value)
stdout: 2:00
